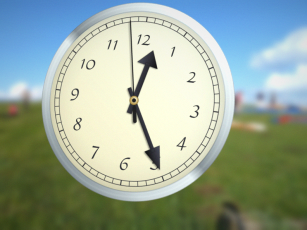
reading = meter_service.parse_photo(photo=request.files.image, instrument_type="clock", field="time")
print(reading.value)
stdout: 12:24:58
